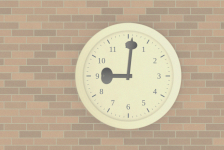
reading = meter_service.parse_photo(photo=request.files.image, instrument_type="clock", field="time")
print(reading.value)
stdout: 9:01
